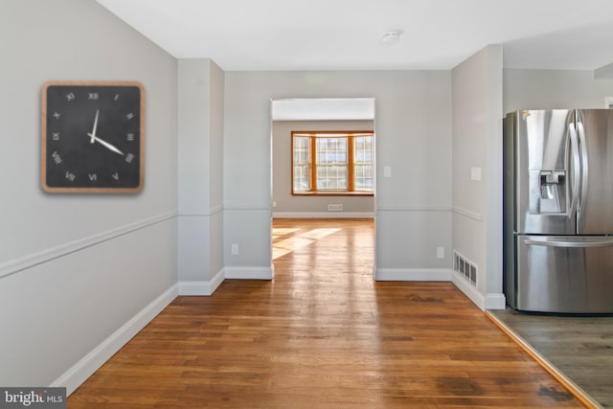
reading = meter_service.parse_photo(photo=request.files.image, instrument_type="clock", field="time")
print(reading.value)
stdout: 12:20
